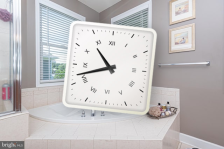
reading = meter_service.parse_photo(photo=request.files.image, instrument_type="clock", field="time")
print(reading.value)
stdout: 10:42
